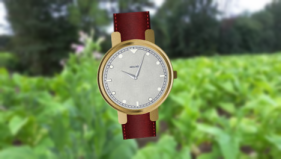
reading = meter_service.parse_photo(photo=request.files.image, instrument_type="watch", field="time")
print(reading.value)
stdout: 10:04
